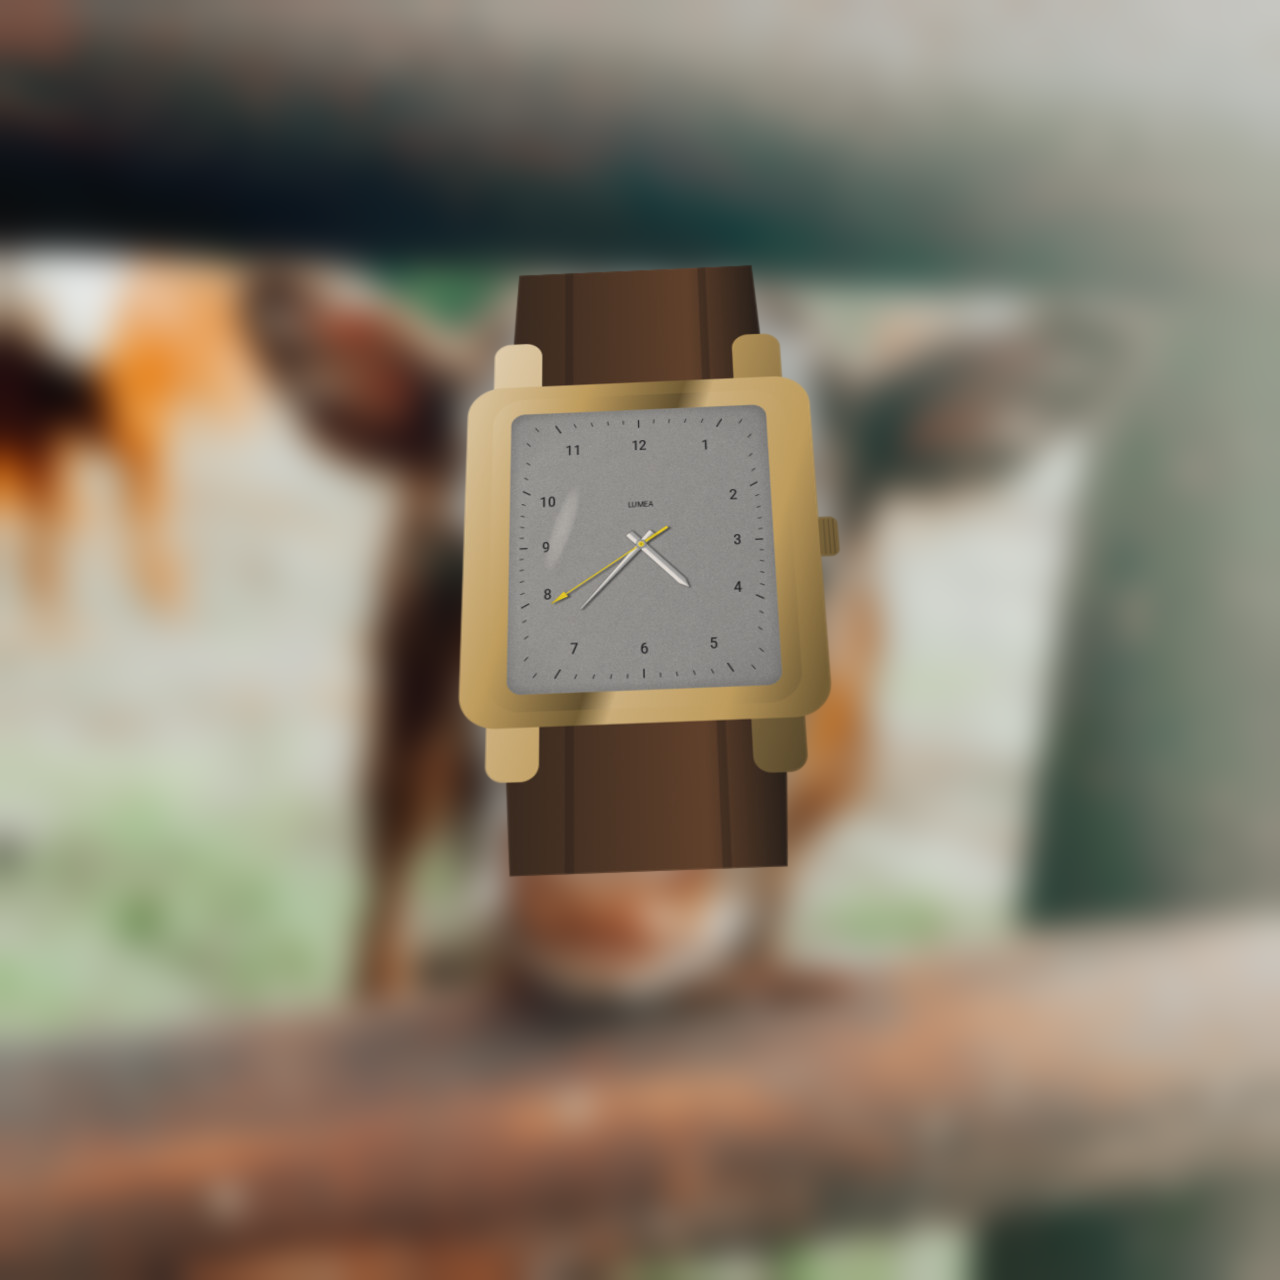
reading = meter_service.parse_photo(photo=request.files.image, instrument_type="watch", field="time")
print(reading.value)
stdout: 4:36:39
